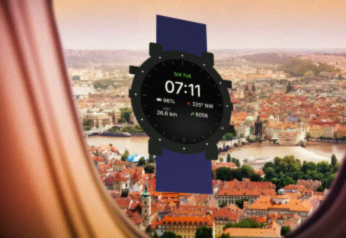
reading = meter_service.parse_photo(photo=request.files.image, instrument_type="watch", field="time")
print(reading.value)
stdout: 7:11
